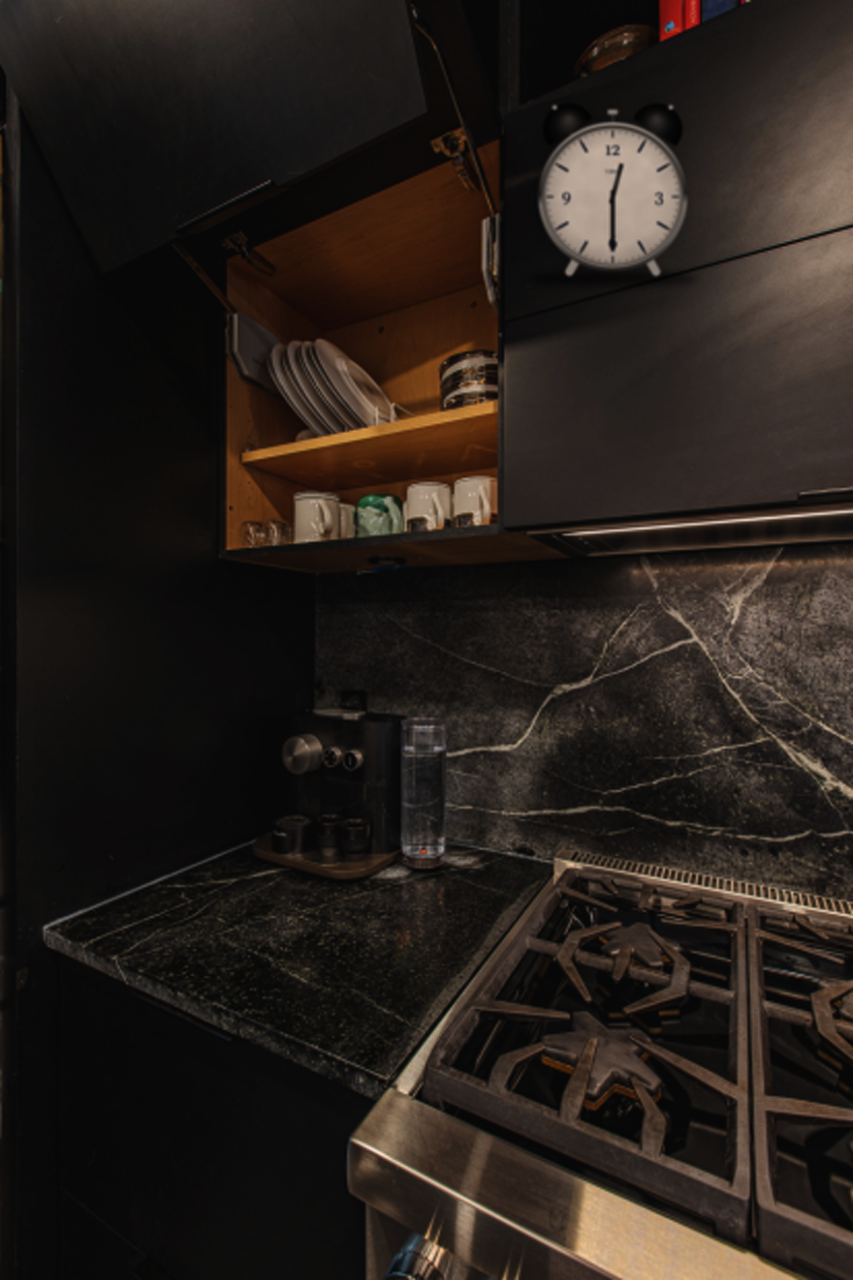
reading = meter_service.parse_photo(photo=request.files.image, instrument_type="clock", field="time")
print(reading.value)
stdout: 12:30
